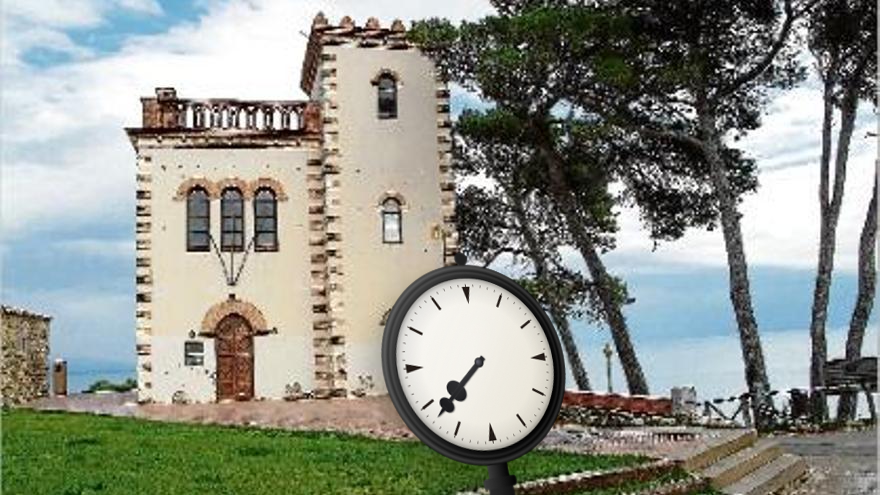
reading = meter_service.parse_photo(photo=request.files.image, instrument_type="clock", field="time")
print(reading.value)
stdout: 7:38
